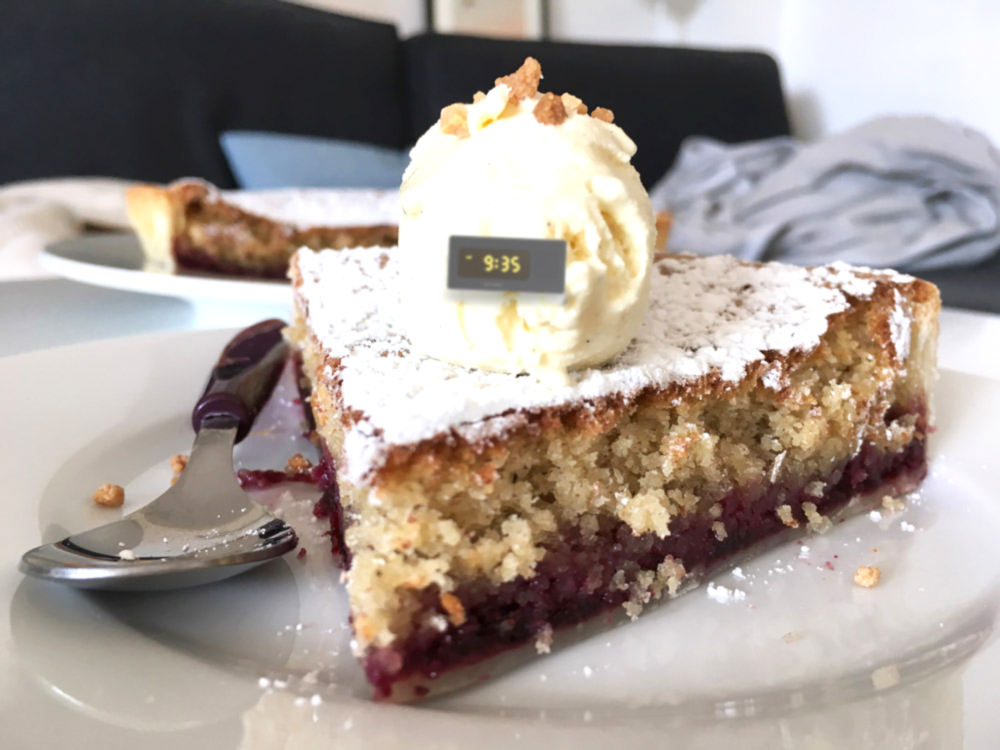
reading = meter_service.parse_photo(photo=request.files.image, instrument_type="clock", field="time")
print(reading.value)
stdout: 9:35
